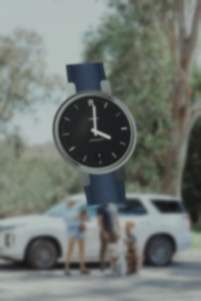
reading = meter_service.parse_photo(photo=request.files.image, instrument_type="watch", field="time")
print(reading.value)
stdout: 4:01
